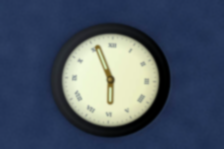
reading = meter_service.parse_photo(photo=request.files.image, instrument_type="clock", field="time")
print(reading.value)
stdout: 5:56
